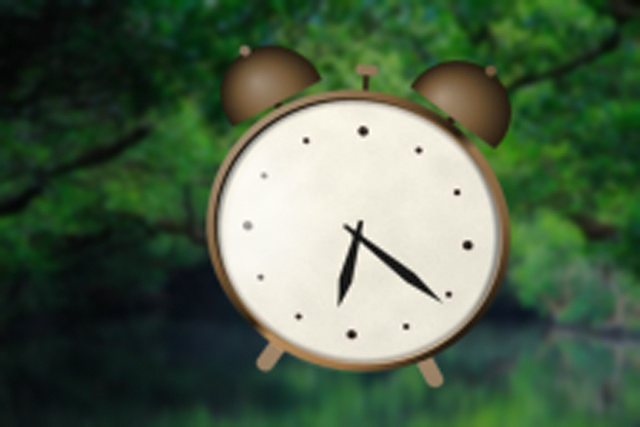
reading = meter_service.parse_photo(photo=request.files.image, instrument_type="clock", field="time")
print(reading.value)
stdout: 6:21
